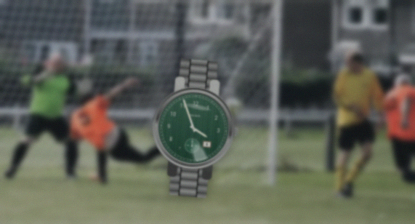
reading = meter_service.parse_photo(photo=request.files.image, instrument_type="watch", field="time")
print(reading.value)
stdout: 3:56
